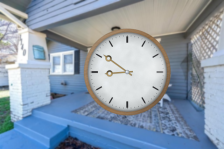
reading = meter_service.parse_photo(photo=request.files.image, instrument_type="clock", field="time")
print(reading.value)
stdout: 8:51
